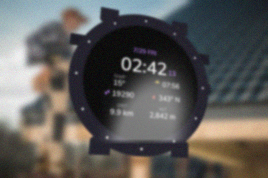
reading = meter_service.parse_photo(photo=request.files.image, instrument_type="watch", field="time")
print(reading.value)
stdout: 2:42
